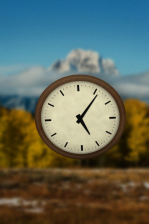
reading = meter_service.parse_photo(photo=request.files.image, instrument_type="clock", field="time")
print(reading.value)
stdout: 5:06
